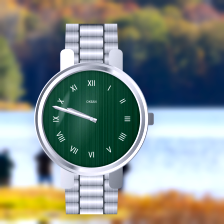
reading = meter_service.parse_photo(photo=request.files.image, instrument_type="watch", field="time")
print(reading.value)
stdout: 9:48
